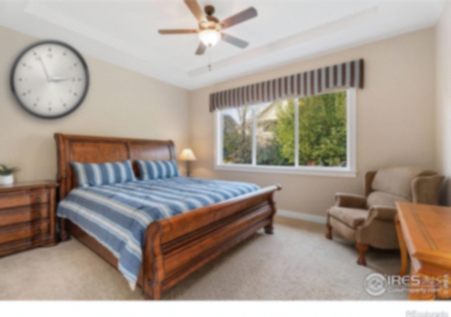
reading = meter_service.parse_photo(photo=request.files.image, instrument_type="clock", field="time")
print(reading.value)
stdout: 2:56
